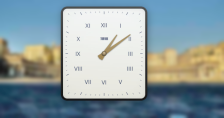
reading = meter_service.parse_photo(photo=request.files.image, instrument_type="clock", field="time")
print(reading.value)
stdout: 1:09
